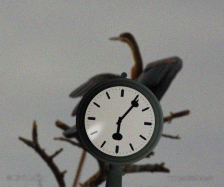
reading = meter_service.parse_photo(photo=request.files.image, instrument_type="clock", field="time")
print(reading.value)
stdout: 6:06
